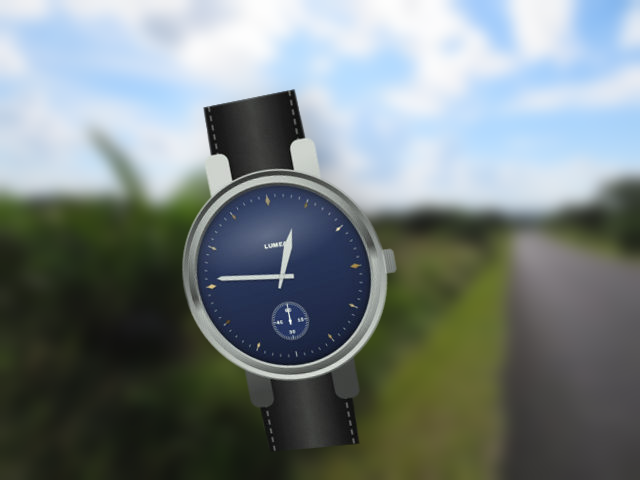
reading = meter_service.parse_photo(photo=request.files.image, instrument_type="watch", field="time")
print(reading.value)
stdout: 12:46
